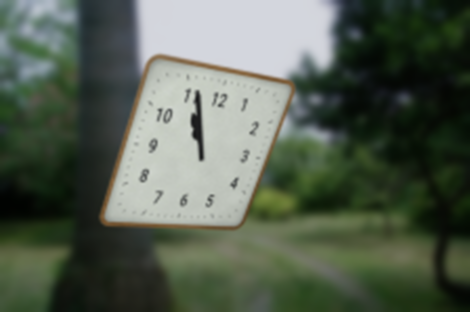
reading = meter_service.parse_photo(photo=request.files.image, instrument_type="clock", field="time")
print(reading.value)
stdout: 10:56
